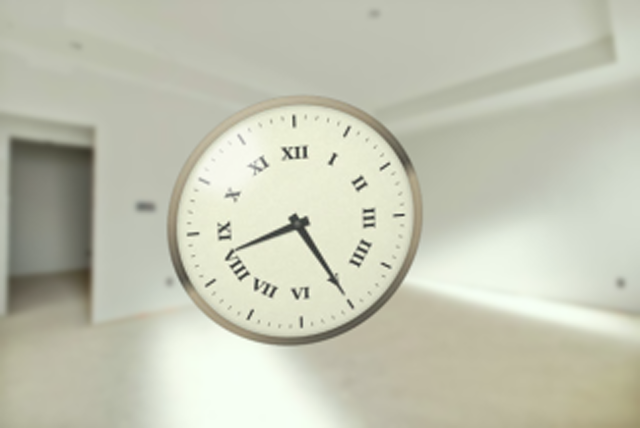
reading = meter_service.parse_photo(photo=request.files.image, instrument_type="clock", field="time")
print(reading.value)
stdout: 8:25
